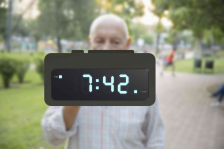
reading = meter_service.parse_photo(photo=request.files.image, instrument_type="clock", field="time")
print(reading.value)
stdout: 7:42
